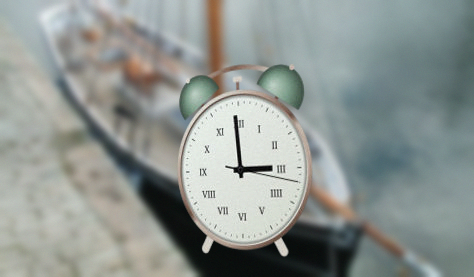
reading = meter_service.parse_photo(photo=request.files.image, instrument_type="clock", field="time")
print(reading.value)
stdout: 2:59:17
